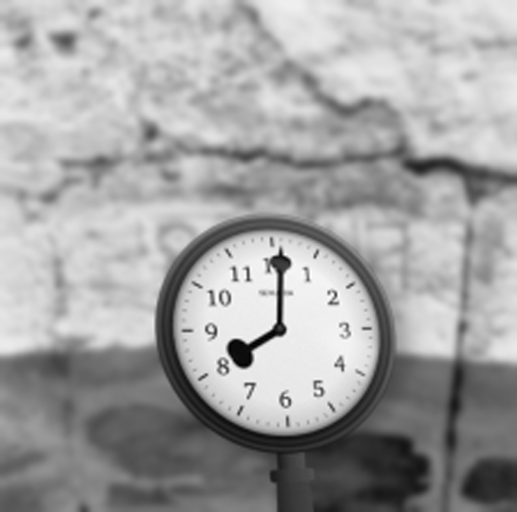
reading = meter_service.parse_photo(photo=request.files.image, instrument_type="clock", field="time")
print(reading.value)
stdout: 8:01
